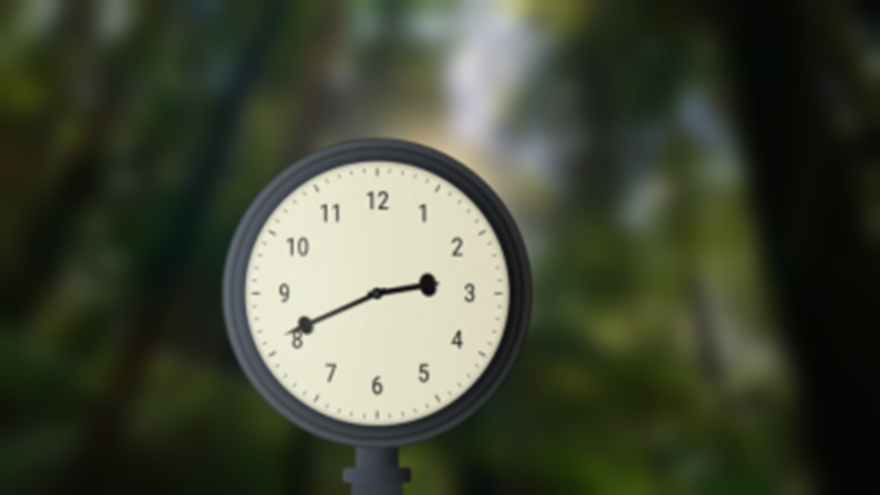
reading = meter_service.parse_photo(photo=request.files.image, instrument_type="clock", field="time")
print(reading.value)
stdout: 2:41
